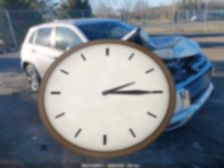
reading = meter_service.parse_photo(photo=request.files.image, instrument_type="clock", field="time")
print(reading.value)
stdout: 2:15
